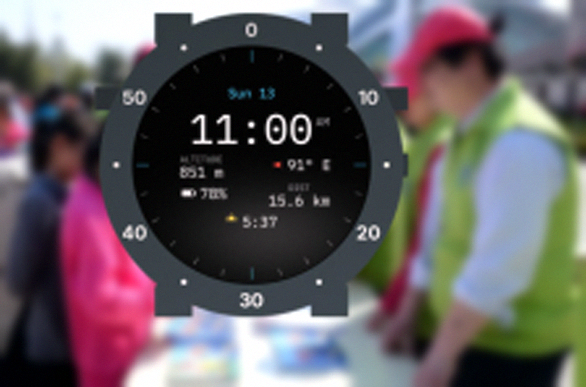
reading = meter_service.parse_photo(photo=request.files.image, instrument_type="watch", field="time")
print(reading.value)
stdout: 11:00
